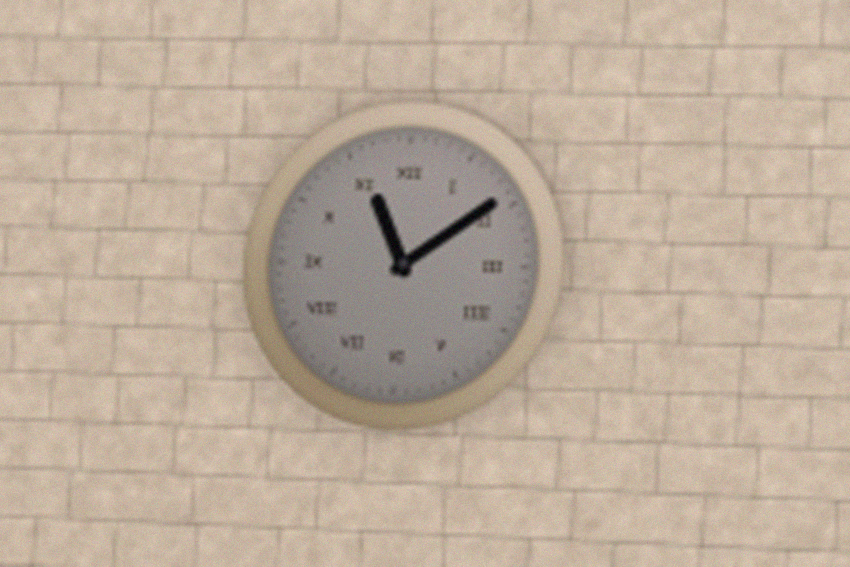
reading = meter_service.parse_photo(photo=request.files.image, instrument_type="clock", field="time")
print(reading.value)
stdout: 11:09
